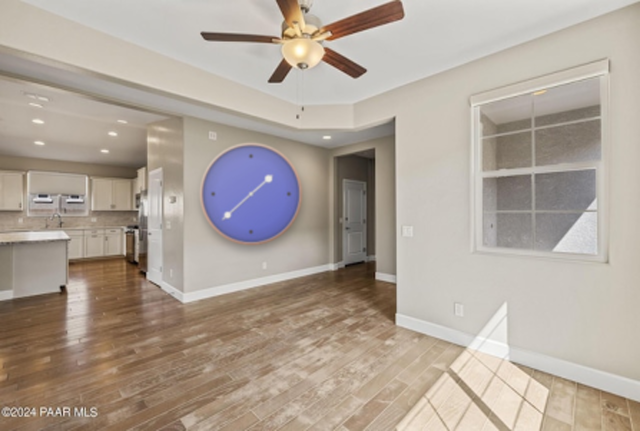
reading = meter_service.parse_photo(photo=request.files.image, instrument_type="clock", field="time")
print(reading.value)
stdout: 1:38
